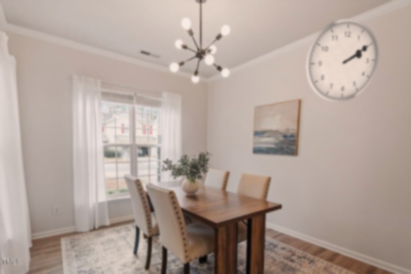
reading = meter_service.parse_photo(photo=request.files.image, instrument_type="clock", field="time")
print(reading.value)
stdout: 2:10
